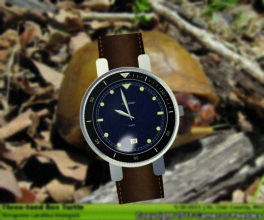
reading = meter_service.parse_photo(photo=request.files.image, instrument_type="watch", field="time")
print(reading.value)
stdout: 9:58
